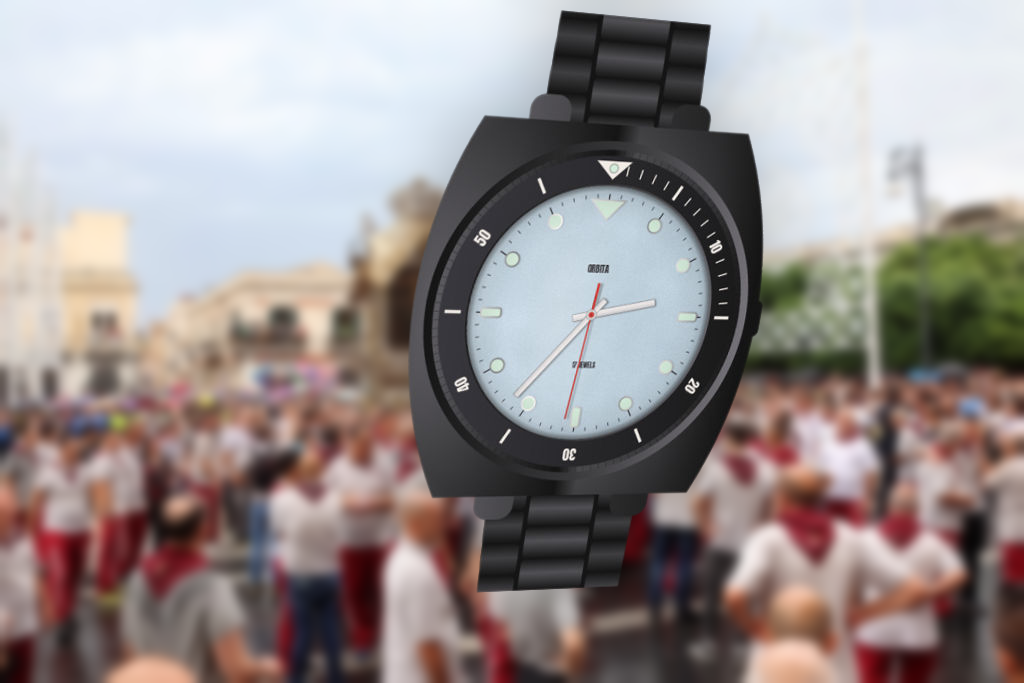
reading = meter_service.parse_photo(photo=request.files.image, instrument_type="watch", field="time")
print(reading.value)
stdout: 2:36:31
